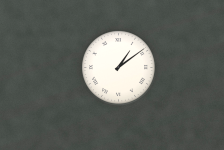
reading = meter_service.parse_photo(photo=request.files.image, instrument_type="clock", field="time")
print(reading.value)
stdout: 1:09
